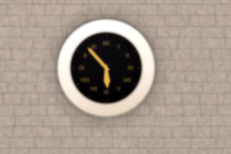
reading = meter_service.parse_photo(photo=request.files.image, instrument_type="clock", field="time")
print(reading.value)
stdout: 5:53
